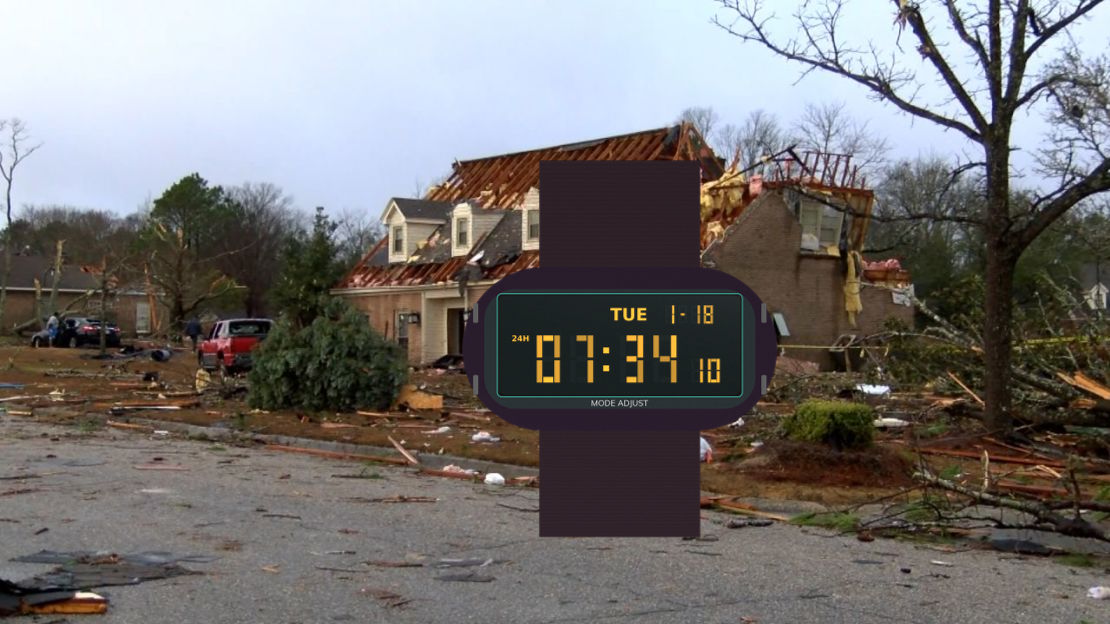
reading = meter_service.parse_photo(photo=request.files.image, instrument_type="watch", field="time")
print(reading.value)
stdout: 7:34:10
